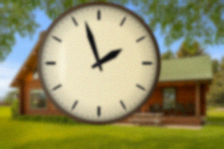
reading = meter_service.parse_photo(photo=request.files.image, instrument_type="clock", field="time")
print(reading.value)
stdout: 1:57
